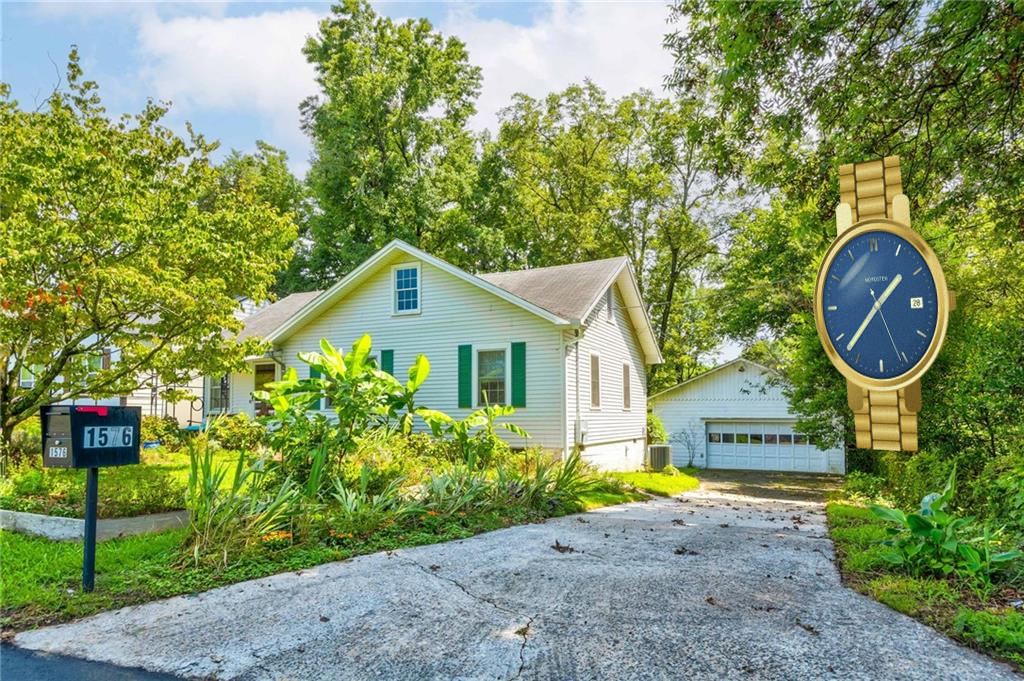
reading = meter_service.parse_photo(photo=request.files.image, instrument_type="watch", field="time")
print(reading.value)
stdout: 1:37:26
